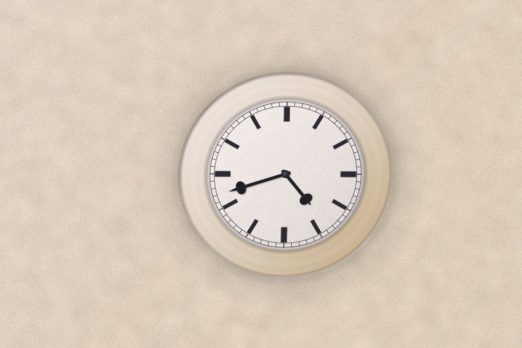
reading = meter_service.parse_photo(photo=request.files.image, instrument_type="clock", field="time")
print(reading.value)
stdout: 4:42
